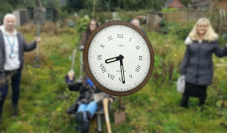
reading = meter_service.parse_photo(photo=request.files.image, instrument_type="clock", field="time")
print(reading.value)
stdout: 8:29
